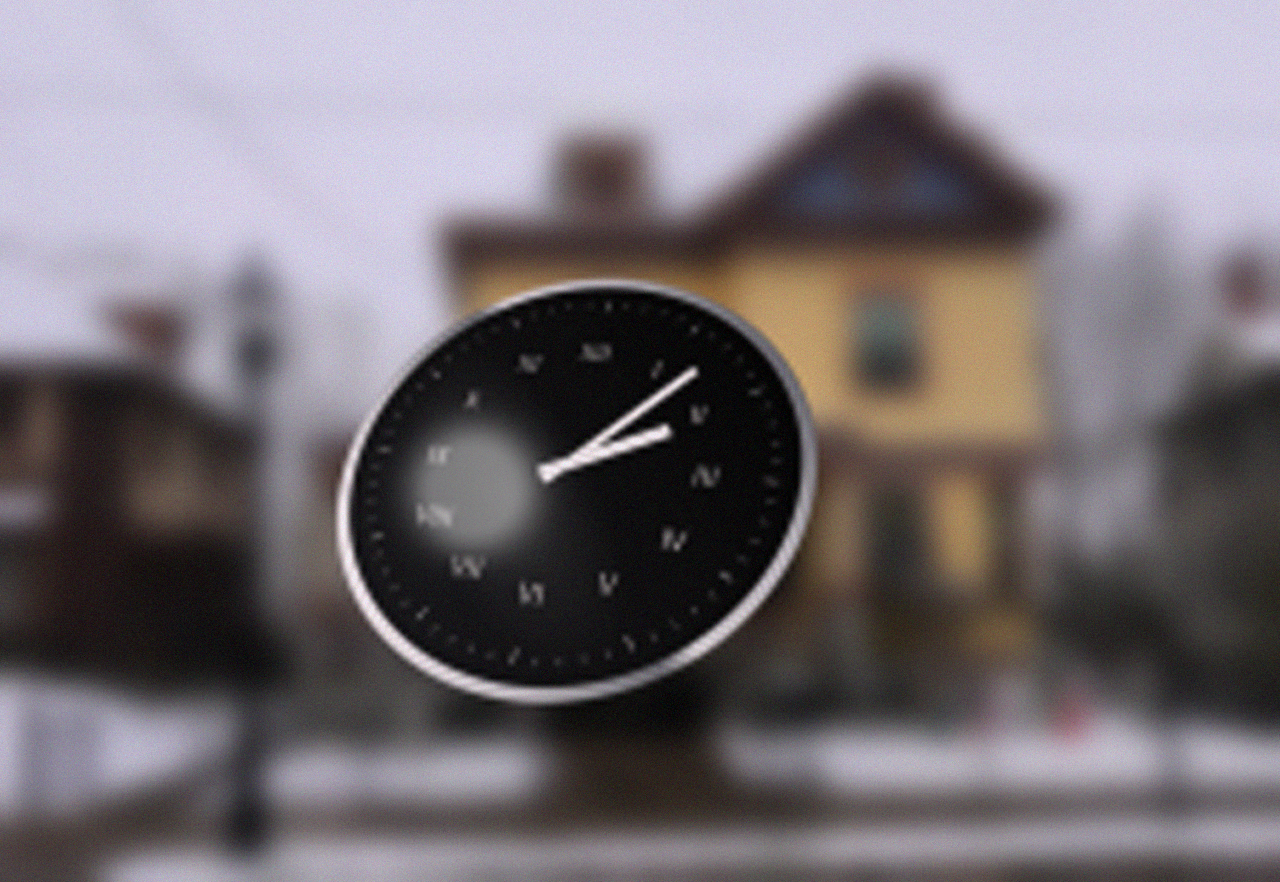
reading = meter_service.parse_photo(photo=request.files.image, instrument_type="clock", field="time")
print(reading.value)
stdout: 2:07
